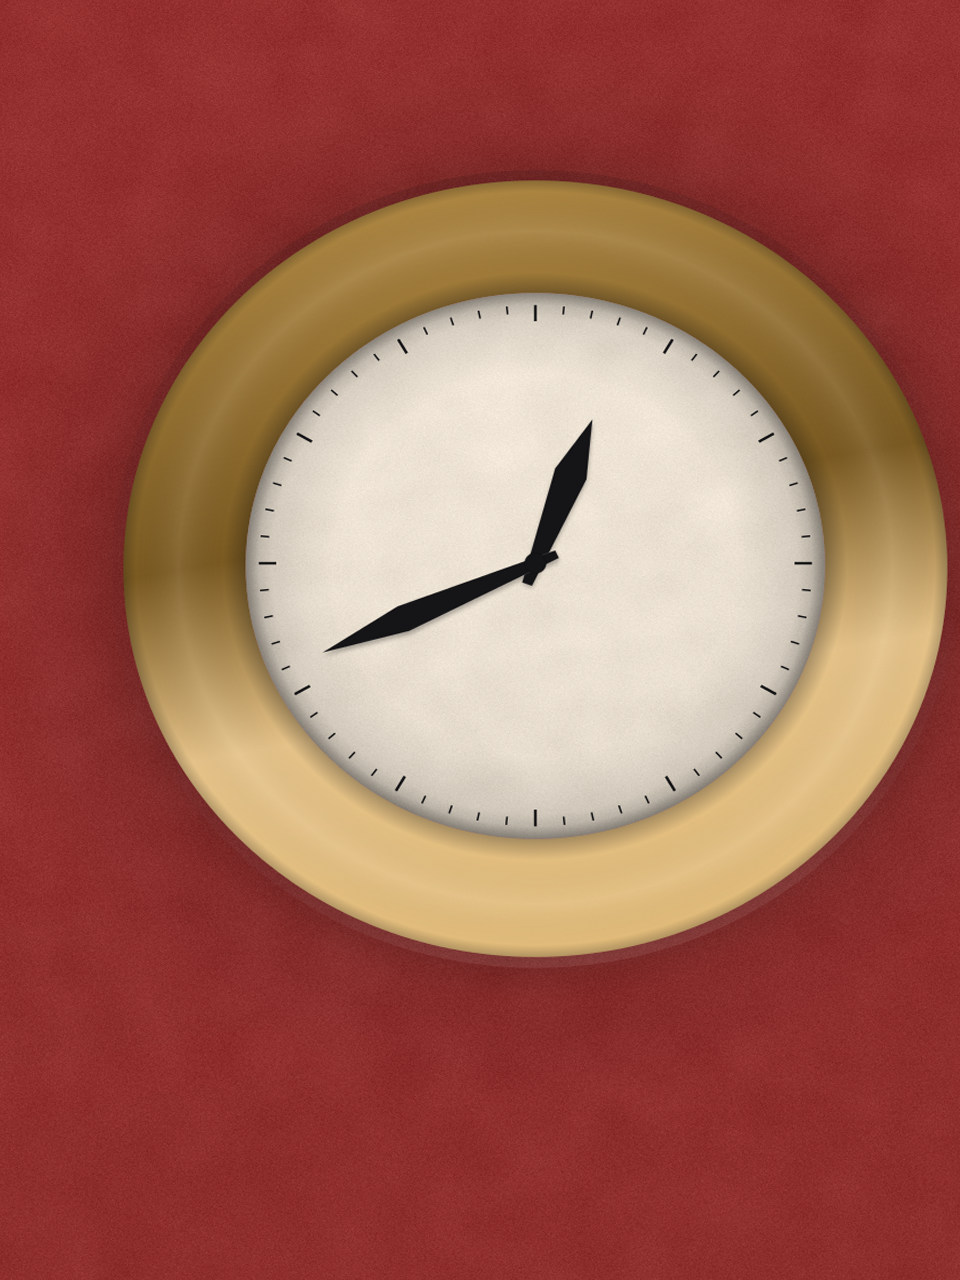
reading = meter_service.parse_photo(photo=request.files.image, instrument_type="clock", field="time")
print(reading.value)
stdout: 12:41
